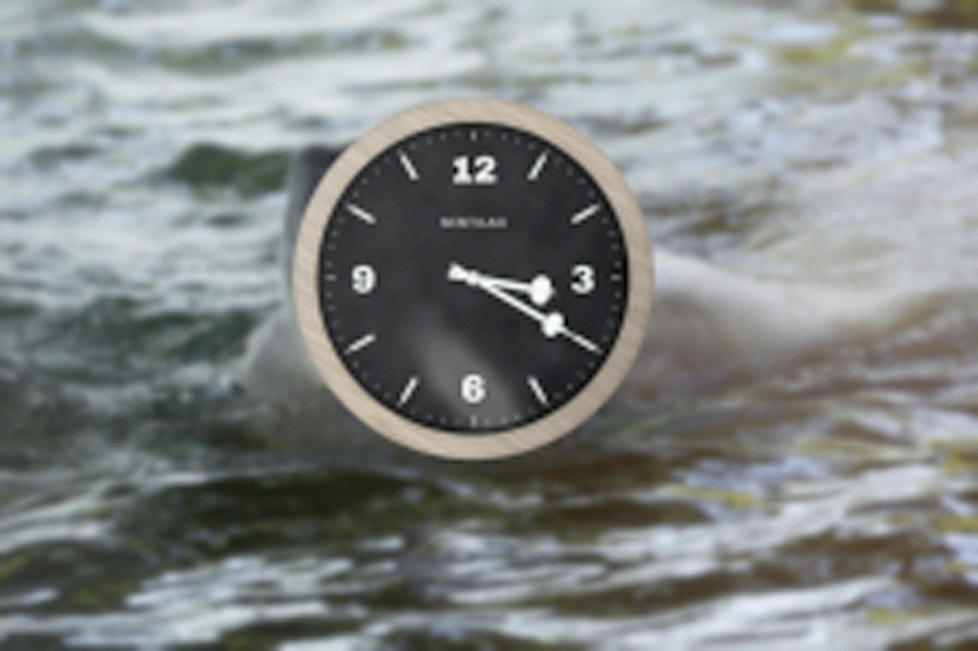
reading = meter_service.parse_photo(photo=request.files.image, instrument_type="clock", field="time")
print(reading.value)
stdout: 3:20
